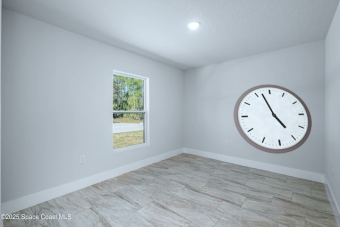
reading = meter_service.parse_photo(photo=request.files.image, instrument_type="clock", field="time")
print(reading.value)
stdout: 4:57
